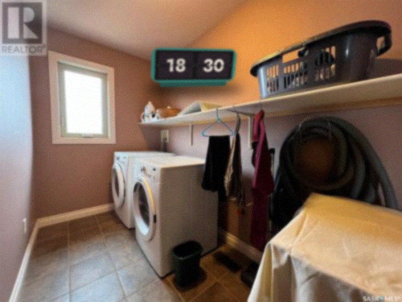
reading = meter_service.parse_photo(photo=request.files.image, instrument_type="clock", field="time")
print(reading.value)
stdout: 18:30
